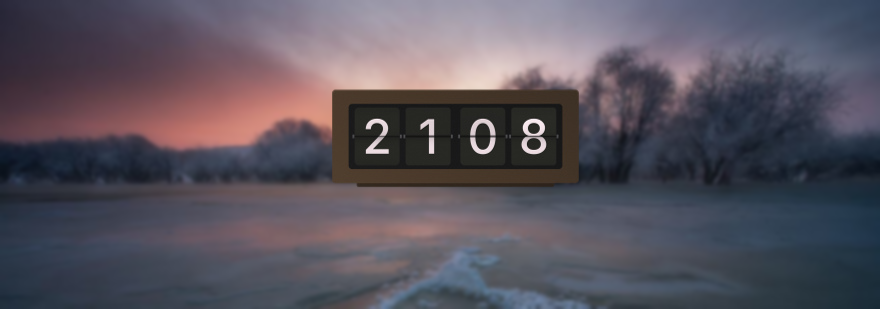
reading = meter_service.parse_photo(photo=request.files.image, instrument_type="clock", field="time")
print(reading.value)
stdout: 21:08
